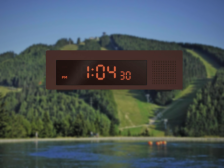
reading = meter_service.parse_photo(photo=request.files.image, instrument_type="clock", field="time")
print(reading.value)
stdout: 1:04:30
